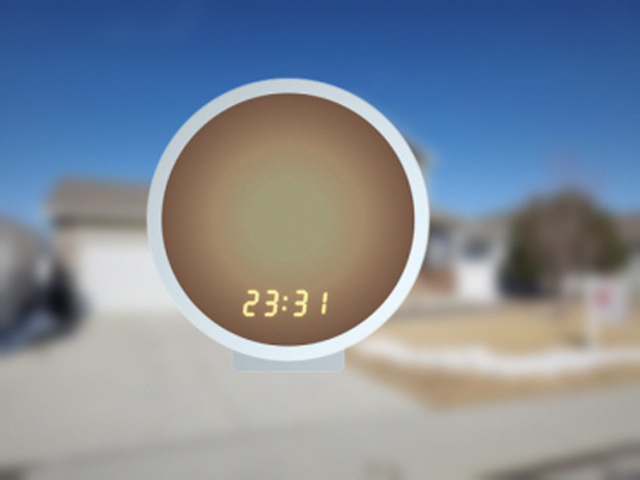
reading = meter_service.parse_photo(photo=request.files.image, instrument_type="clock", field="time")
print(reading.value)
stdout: 23:31
